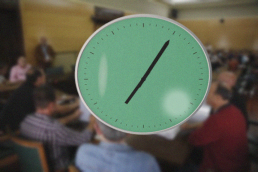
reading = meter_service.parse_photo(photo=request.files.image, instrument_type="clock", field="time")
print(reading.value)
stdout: 7:05
